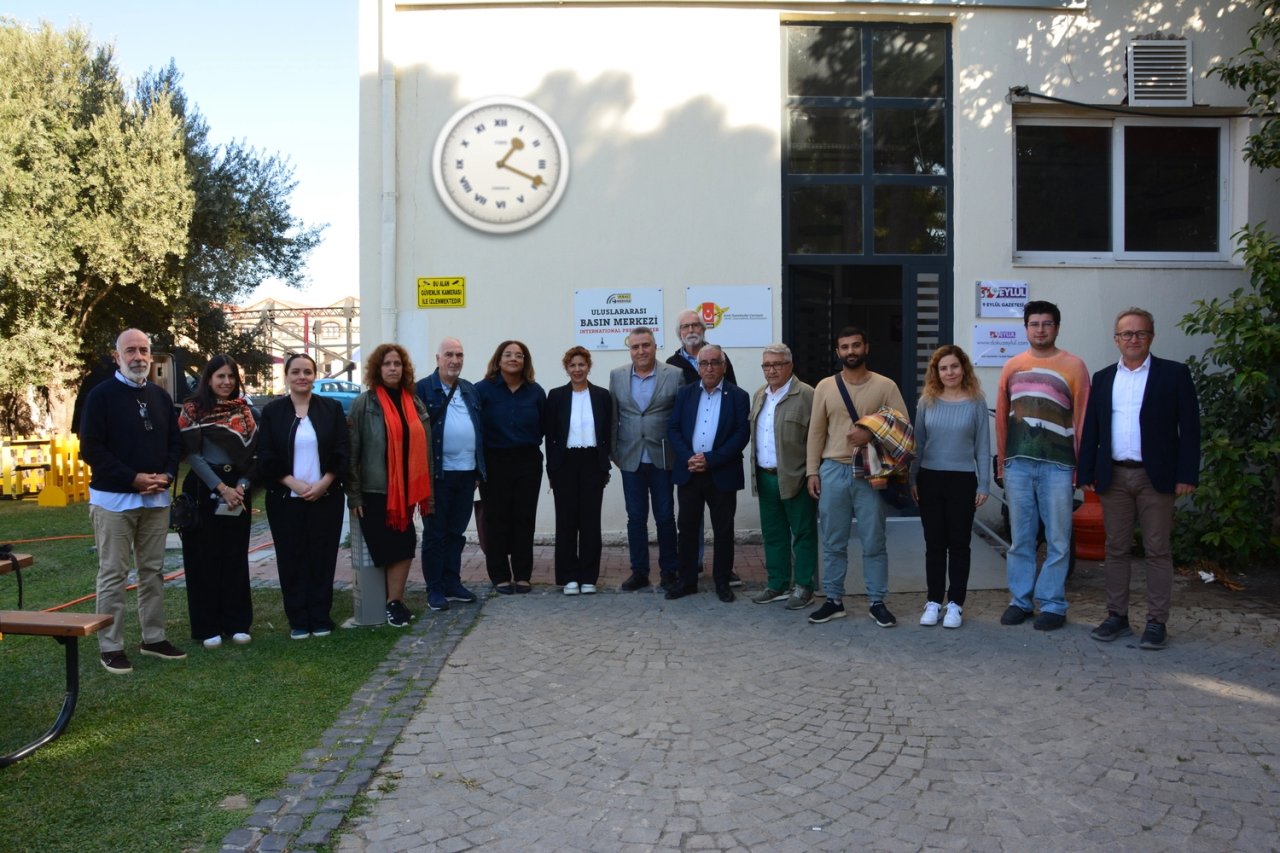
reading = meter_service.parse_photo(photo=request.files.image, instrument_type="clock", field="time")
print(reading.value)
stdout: 1:19
